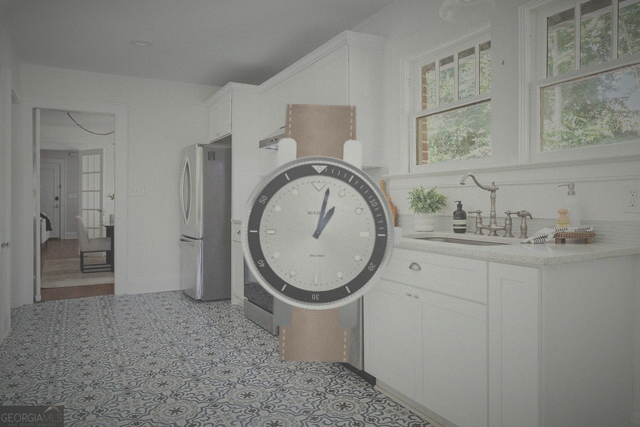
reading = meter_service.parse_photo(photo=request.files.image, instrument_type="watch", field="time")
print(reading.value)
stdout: 1:02
